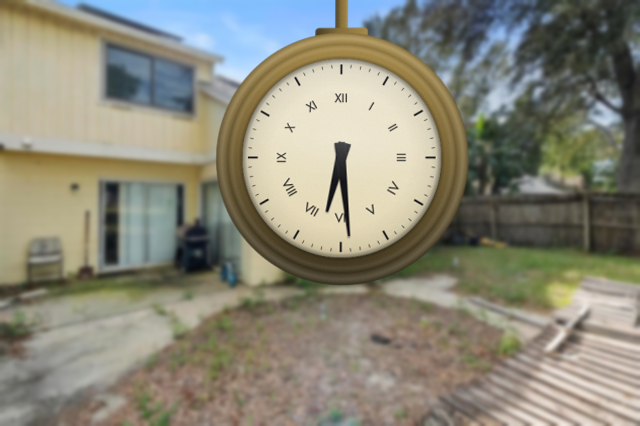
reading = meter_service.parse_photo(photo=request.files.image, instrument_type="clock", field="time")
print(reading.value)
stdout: 6:29
